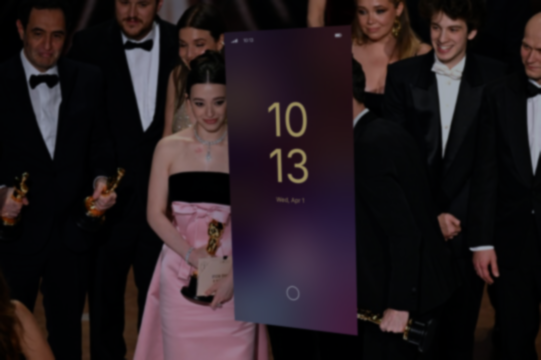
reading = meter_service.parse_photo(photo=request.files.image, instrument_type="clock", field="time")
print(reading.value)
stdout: 10:13
